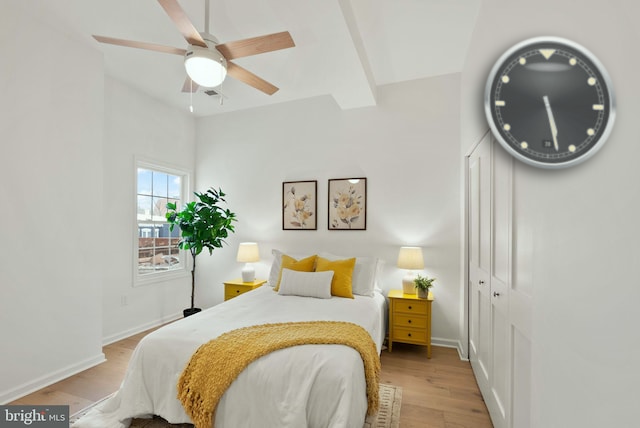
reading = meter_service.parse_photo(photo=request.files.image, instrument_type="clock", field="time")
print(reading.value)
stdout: 5:28
